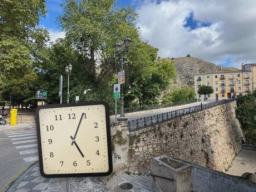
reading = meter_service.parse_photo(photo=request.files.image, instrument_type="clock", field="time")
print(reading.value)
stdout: 5:04
